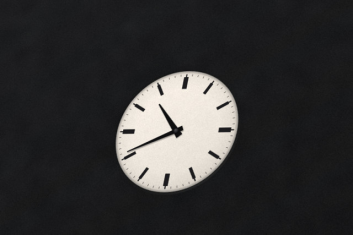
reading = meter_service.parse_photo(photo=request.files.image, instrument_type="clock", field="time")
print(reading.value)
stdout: 10:41
